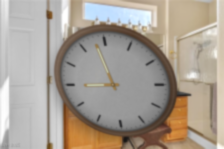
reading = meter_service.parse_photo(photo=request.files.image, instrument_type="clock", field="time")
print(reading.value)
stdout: 8:58
